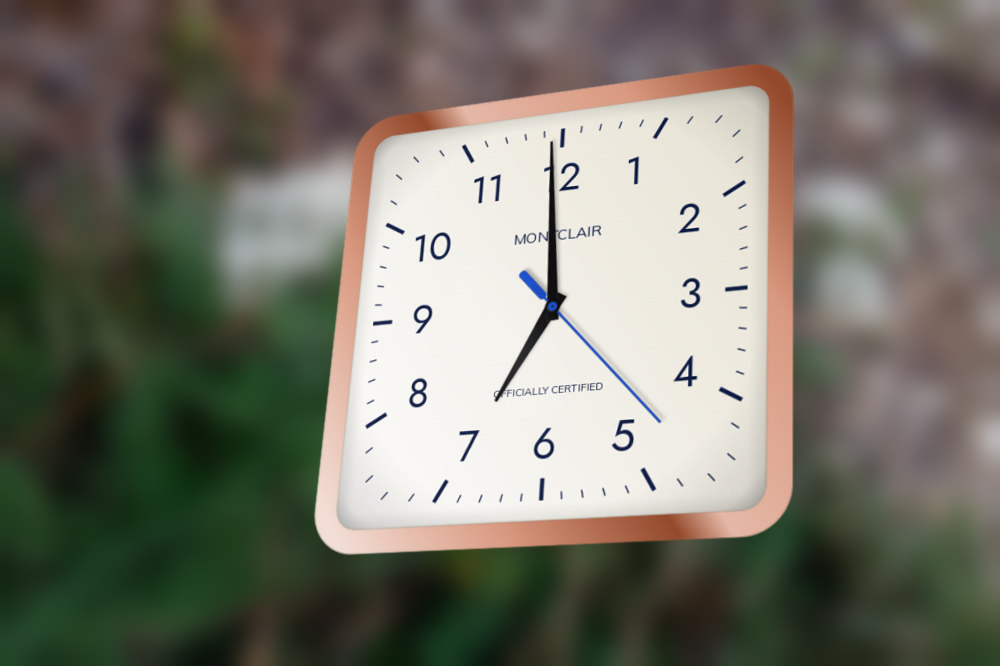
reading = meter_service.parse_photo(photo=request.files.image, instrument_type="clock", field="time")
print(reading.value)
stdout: 6:59:23
